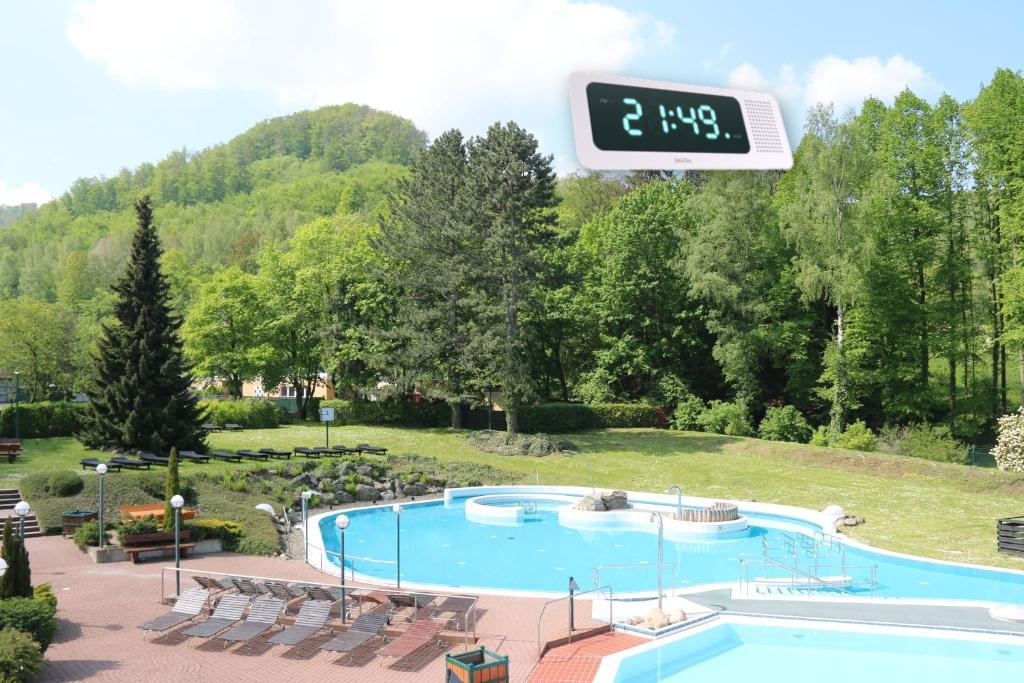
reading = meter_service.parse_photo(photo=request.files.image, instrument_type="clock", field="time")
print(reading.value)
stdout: 21:49
